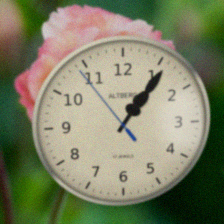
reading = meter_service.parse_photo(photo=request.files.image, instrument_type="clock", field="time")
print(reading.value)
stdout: 1:05:54
